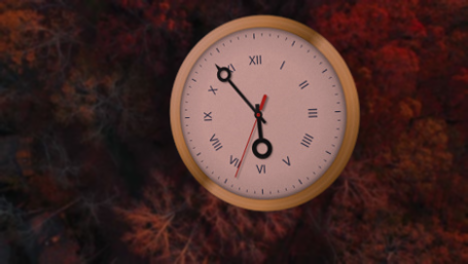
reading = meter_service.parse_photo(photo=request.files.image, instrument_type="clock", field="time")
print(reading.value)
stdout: 5:53:34
